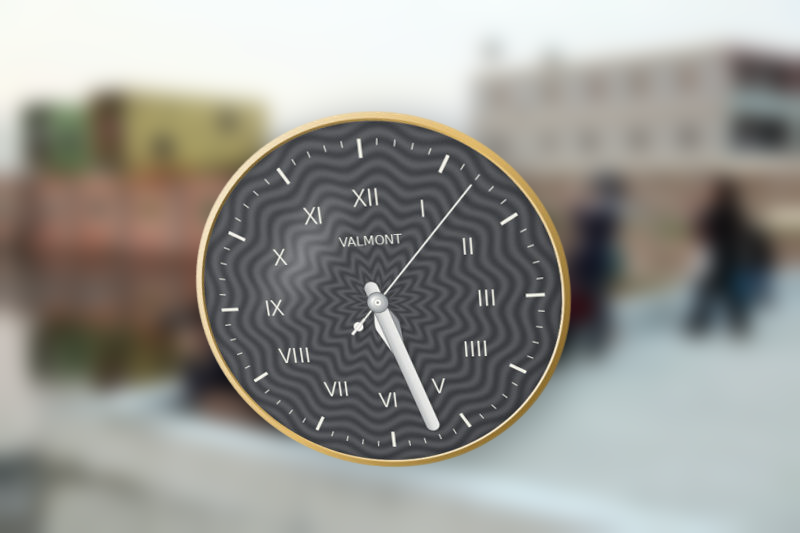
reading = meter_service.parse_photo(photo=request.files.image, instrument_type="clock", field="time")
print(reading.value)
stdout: 5:27:07
